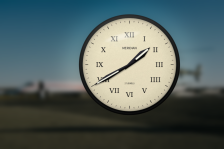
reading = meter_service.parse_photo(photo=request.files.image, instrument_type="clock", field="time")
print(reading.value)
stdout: 1:40
